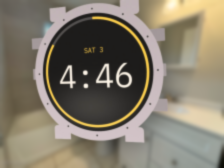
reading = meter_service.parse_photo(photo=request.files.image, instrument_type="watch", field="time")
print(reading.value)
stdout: 4:46
